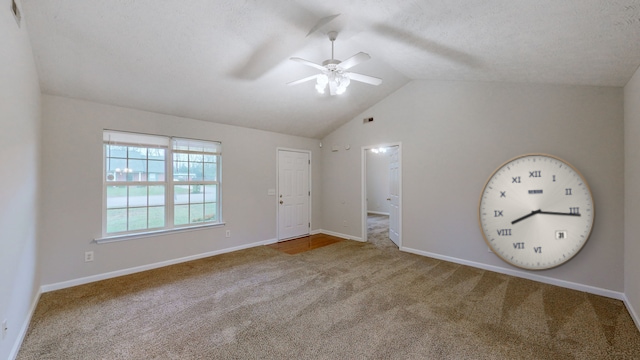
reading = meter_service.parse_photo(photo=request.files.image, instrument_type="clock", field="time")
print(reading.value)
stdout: 8:16
